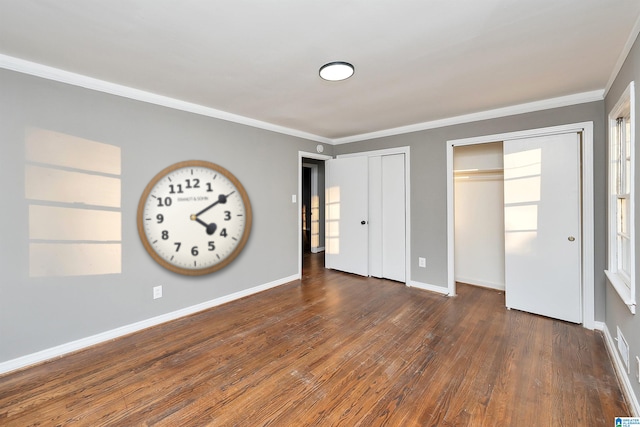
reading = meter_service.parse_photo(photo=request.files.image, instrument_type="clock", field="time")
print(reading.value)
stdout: 4:10
